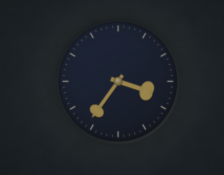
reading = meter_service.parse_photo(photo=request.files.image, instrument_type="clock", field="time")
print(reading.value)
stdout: 3:36
